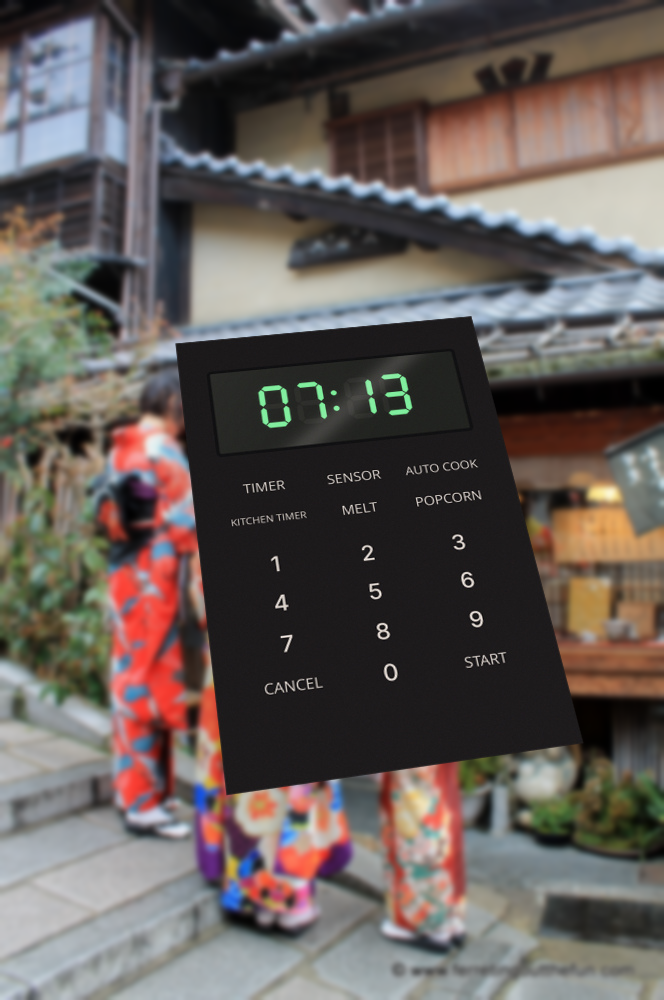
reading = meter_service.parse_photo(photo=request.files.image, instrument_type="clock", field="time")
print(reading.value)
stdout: 7:13
